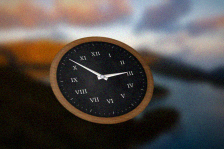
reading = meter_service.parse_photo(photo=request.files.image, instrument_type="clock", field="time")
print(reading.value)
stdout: 2:52
